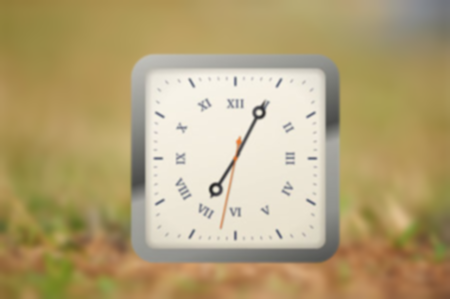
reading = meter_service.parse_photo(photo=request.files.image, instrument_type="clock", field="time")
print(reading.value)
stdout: 7:04:32
